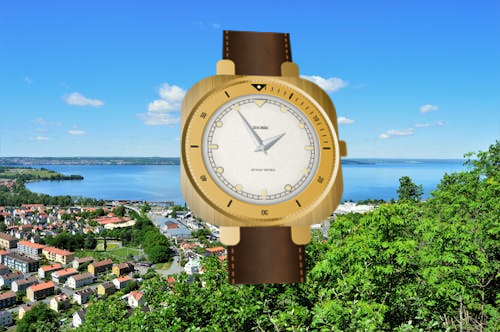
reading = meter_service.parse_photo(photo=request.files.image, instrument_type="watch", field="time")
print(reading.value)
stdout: 1:55
